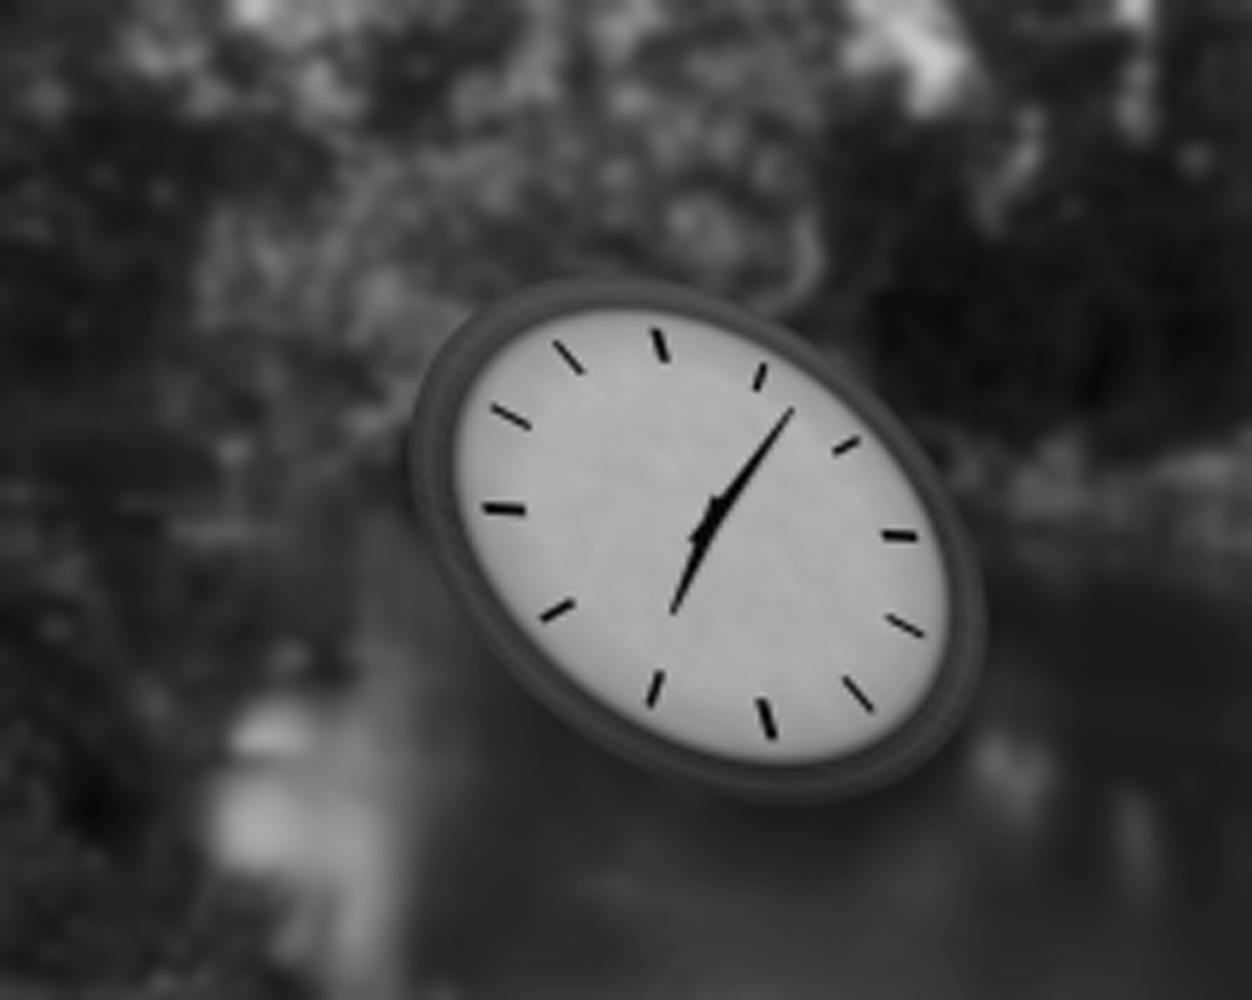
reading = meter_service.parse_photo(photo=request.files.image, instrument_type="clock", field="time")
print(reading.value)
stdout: 7:07
